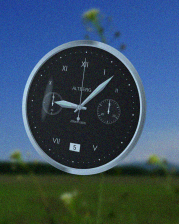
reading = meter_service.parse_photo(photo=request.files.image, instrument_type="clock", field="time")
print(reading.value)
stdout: 9:07
